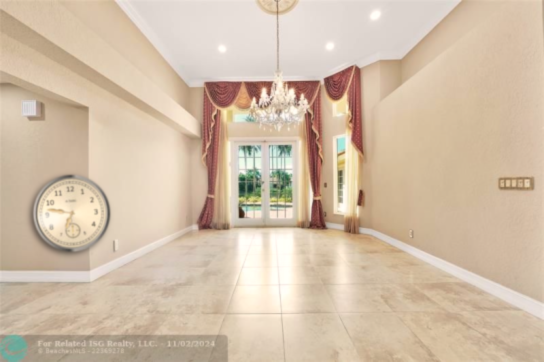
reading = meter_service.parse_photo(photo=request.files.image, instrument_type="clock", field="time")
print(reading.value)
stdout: 6:47
